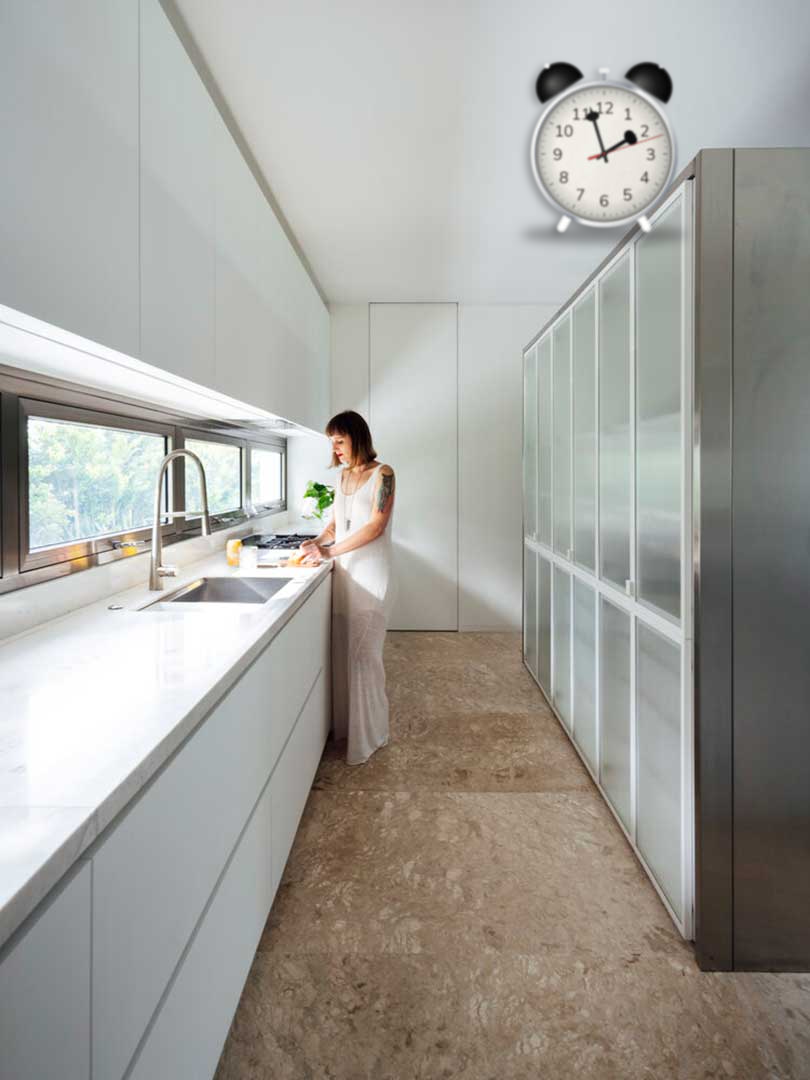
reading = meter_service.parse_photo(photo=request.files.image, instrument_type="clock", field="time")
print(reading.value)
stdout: 1:57:12
